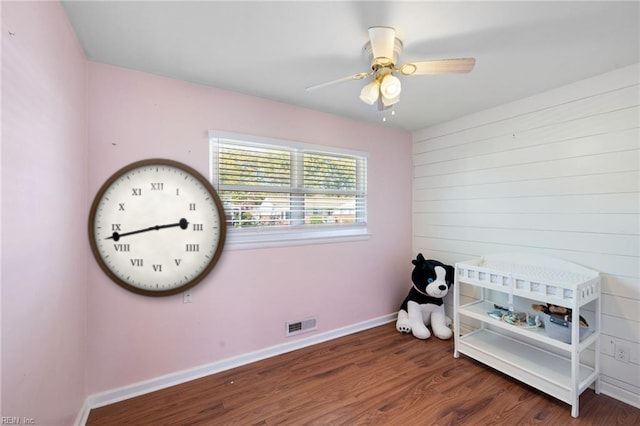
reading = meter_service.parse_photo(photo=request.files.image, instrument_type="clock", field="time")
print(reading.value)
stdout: 2:43
